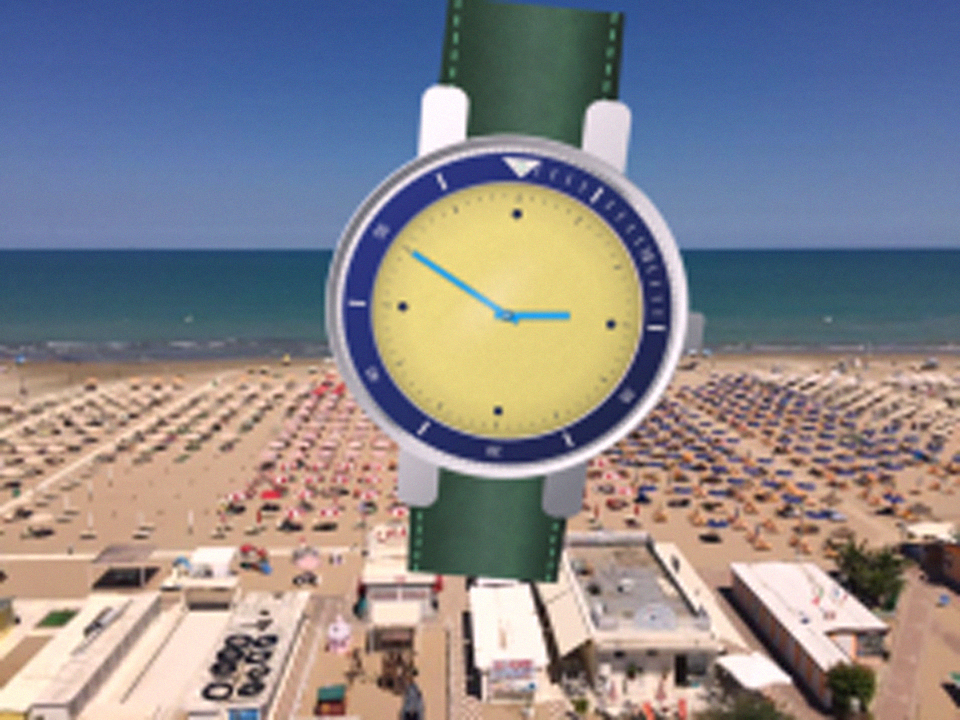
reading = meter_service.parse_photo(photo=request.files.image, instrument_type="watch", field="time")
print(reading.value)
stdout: 2:50
